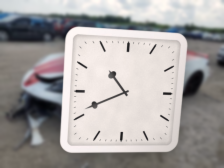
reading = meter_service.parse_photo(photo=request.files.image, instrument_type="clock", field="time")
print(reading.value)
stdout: 10:41
